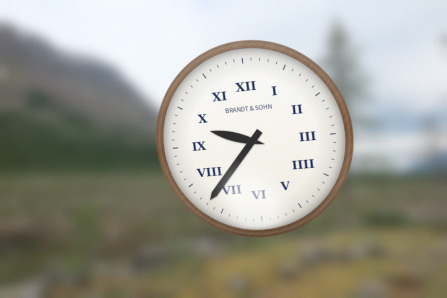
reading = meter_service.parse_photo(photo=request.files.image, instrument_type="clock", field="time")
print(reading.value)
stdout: 9:37
